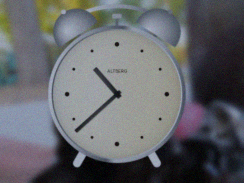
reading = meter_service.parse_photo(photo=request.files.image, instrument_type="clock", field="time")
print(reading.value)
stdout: 10:38
